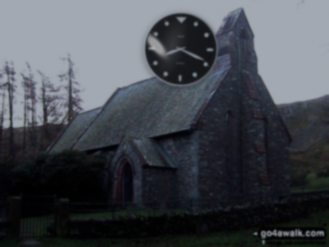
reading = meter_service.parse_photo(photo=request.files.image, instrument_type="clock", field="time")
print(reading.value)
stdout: 8:19
